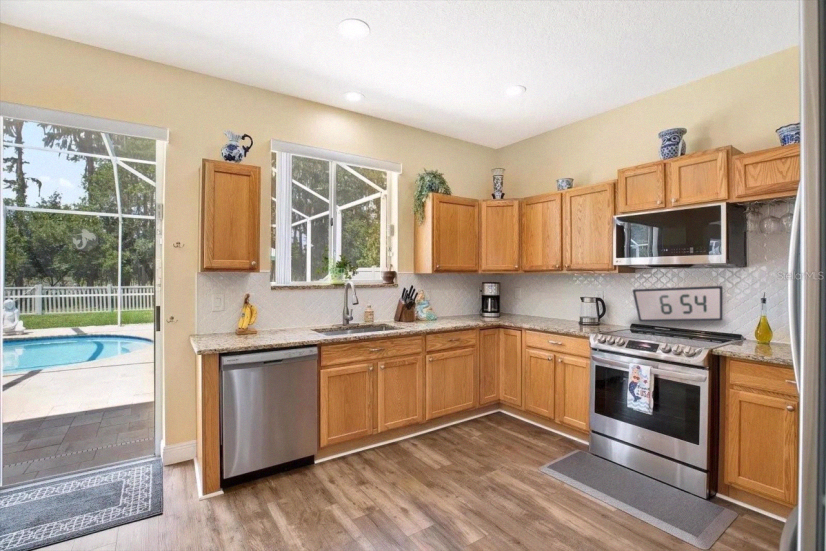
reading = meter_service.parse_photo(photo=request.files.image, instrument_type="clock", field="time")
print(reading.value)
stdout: 6:54
